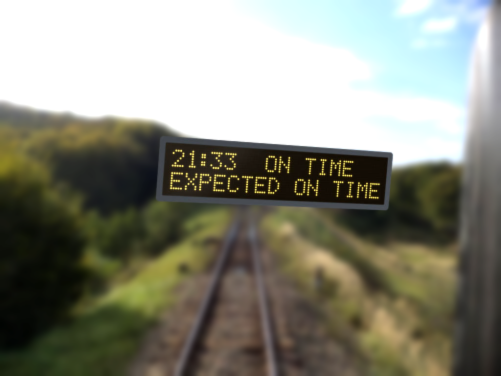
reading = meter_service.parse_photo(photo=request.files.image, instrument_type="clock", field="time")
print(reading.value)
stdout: 21:33
